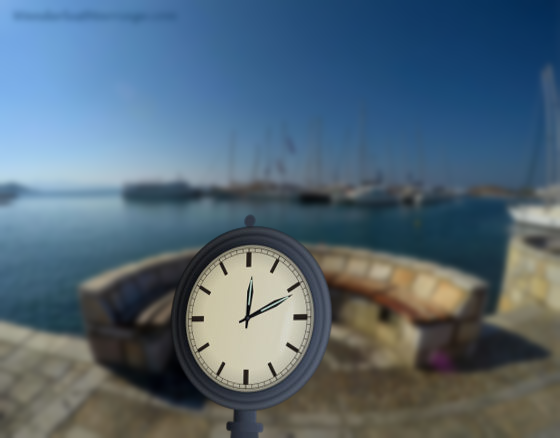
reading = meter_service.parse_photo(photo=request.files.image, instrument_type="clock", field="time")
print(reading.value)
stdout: 12:11
